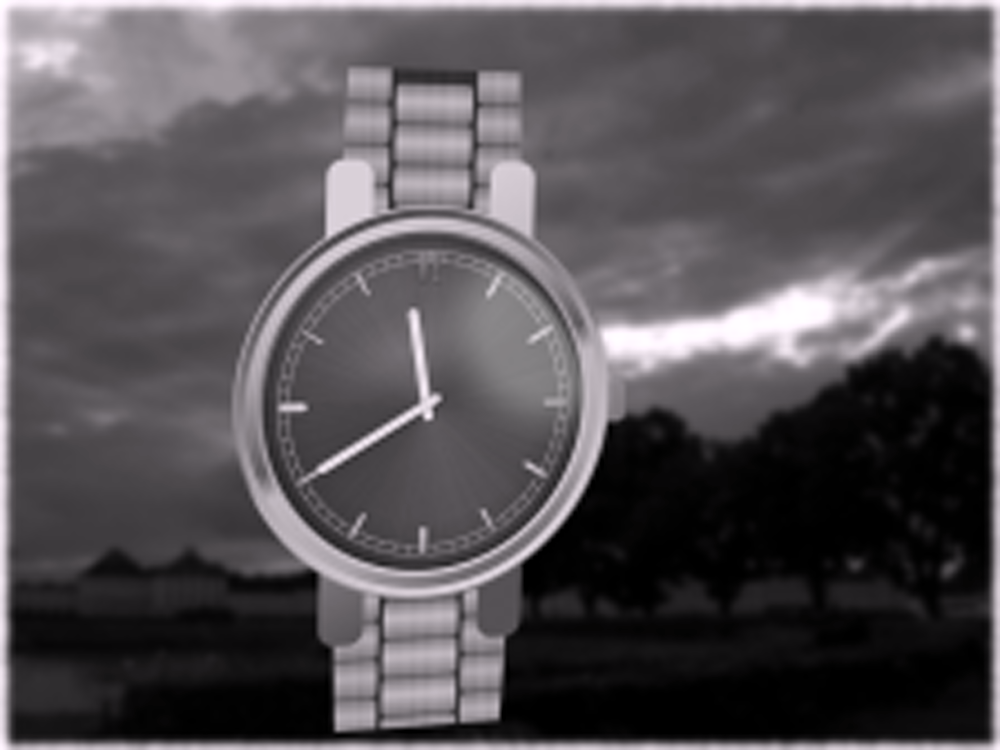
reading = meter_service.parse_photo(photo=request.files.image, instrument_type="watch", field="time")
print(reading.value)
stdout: 11:40
